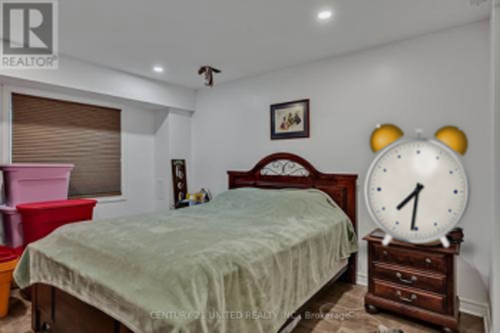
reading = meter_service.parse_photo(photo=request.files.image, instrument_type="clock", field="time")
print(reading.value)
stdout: 7:31
